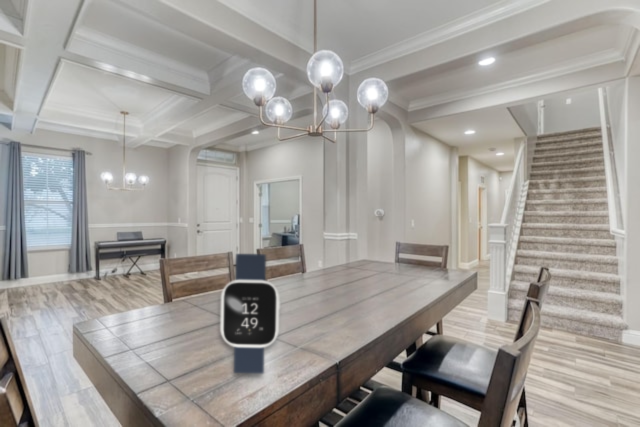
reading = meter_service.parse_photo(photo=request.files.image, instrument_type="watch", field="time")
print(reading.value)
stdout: 12:49
